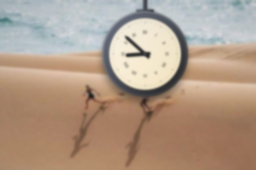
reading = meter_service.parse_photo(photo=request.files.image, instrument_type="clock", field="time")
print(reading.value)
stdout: 8:52
